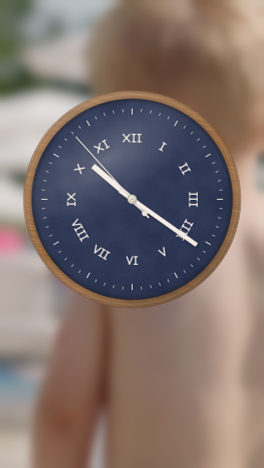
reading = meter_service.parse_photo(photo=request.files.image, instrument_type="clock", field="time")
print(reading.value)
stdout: 10:20:53
